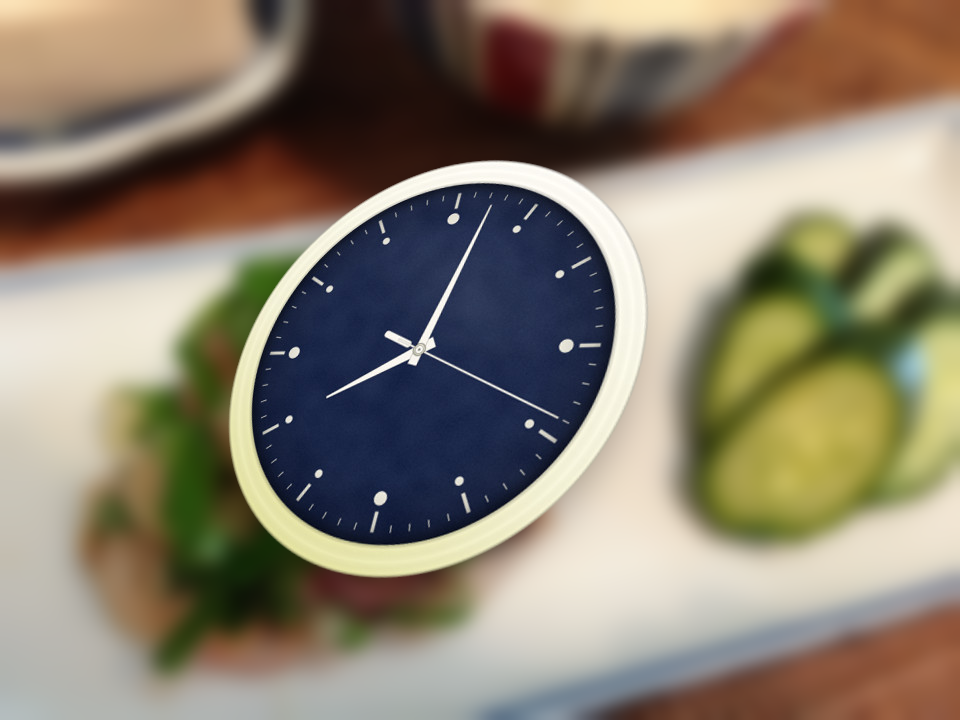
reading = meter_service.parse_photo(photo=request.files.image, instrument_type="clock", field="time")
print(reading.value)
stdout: 8:02:19
